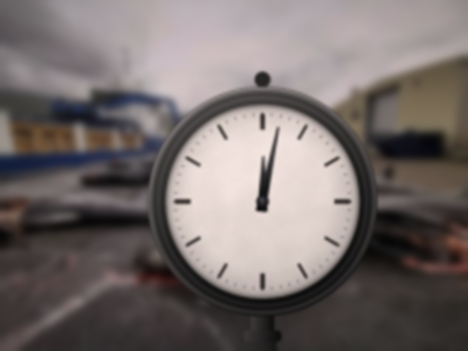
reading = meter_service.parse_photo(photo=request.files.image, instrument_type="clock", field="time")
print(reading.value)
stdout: 12:02
